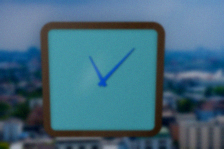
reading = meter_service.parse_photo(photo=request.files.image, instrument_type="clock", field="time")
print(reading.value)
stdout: 11:07
